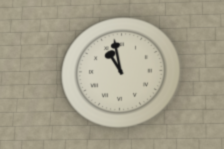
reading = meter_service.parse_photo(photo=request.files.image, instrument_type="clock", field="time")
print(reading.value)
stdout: 10:58
